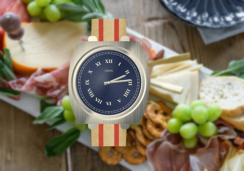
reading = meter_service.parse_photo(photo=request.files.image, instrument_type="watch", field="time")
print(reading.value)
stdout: 2:14
